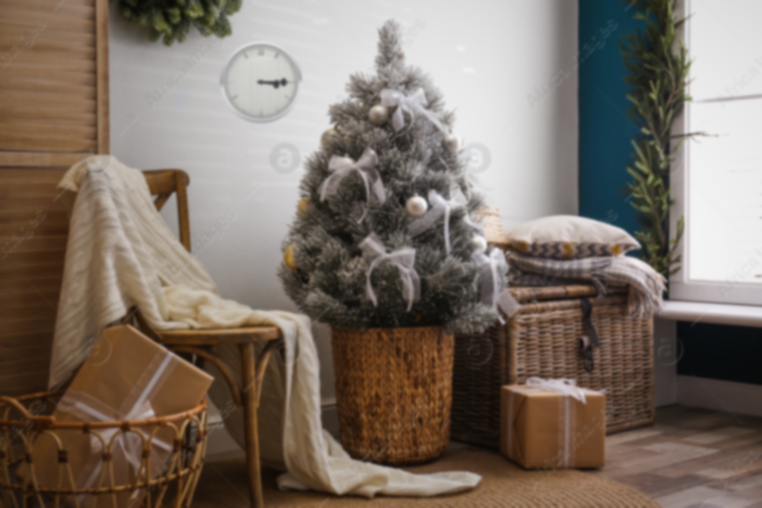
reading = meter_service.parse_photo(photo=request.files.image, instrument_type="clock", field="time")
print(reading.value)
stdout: 3:15
